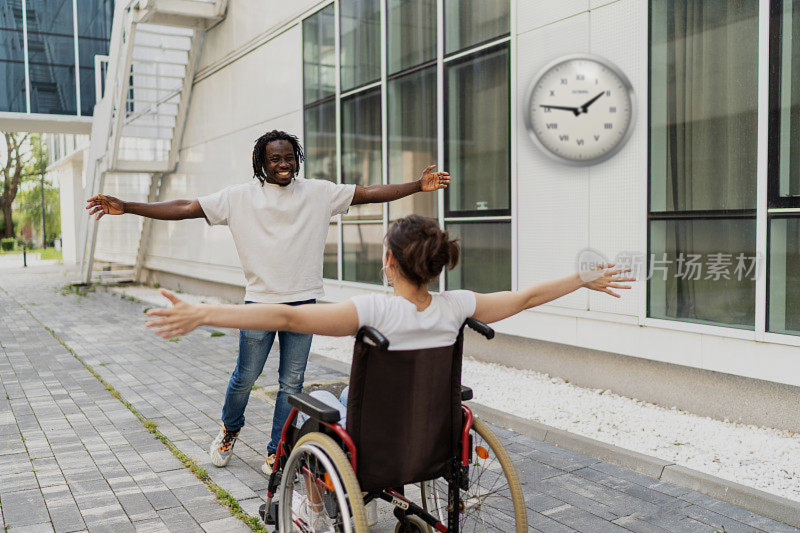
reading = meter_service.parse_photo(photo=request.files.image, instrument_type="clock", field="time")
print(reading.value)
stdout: 1:46
